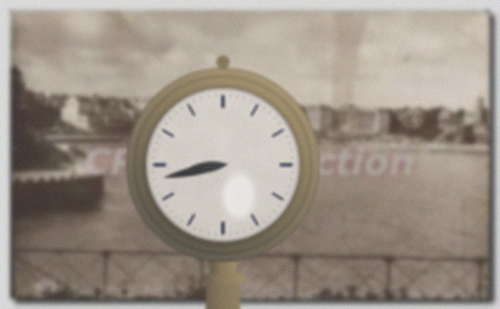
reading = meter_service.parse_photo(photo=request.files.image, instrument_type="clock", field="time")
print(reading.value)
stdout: 8:43
